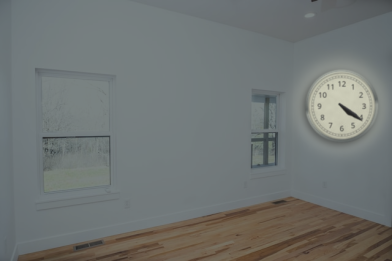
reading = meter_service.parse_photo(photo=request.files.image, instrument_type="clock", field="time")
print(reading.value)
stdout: 4:21
